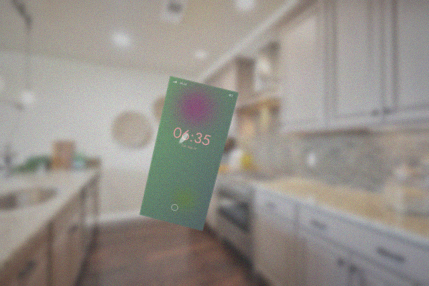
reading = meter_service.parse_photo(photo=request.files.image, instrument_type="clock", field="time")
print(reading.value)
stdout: 6:35
